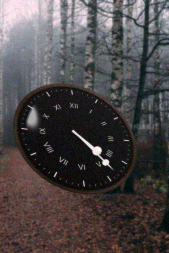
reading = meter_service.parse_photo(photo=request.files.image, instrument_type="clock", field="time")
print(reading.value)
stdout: 4:23
